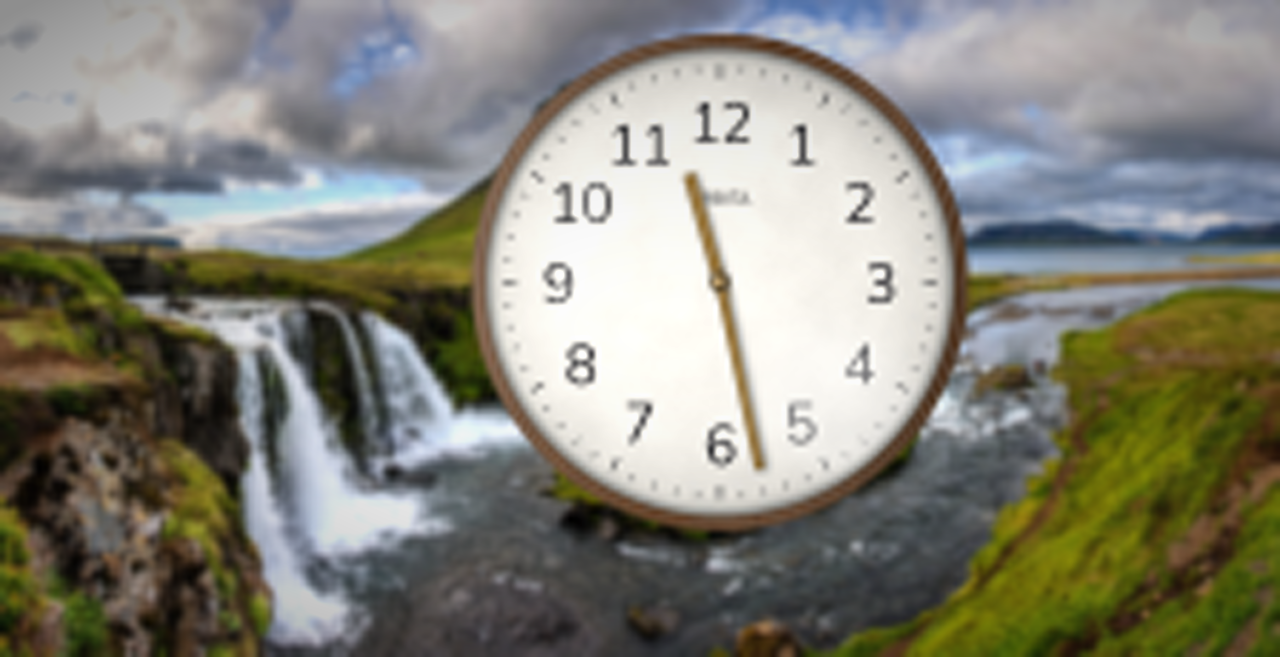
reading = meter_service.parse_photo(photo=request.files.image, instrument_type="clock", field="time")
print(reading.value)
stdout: 11:28
